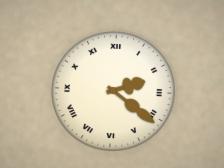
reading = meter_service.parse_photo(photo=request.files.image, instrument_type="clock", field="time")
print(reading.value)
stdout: 2:21
